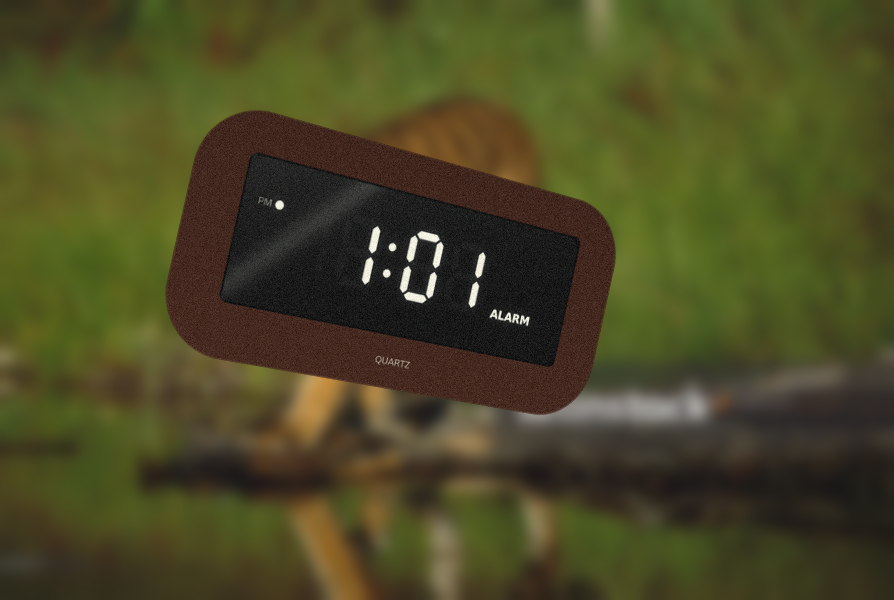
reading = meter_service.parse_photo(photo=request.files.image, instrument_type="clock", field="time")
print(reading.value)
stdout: 1:01
